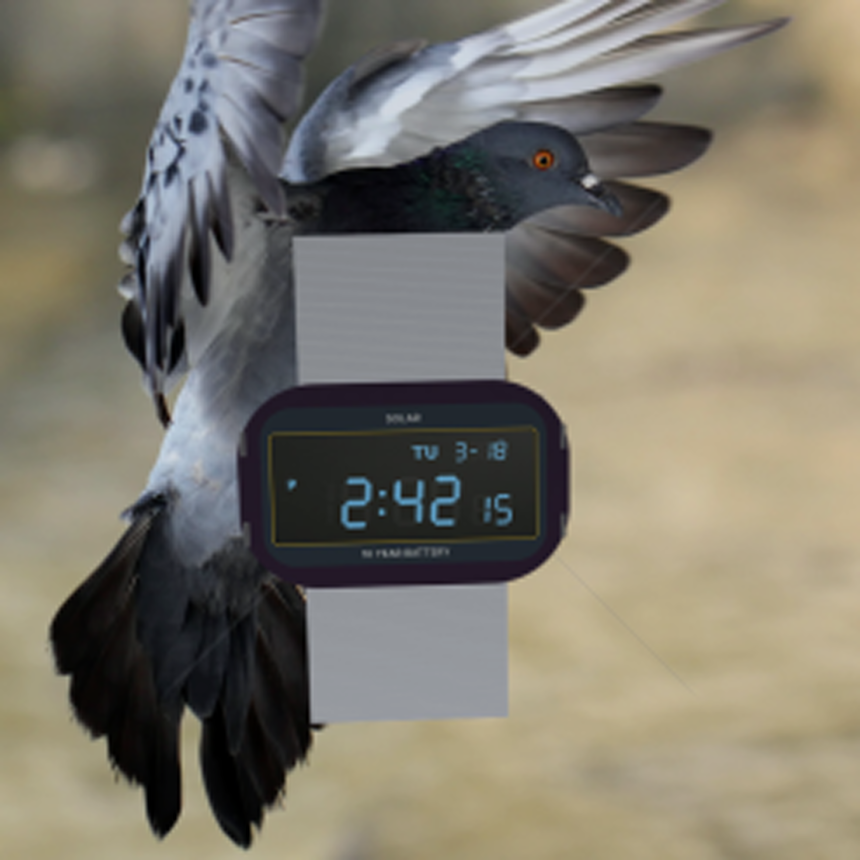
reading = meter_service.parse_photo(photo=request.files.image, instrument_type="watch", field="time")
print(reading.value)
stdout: 2:42:15
